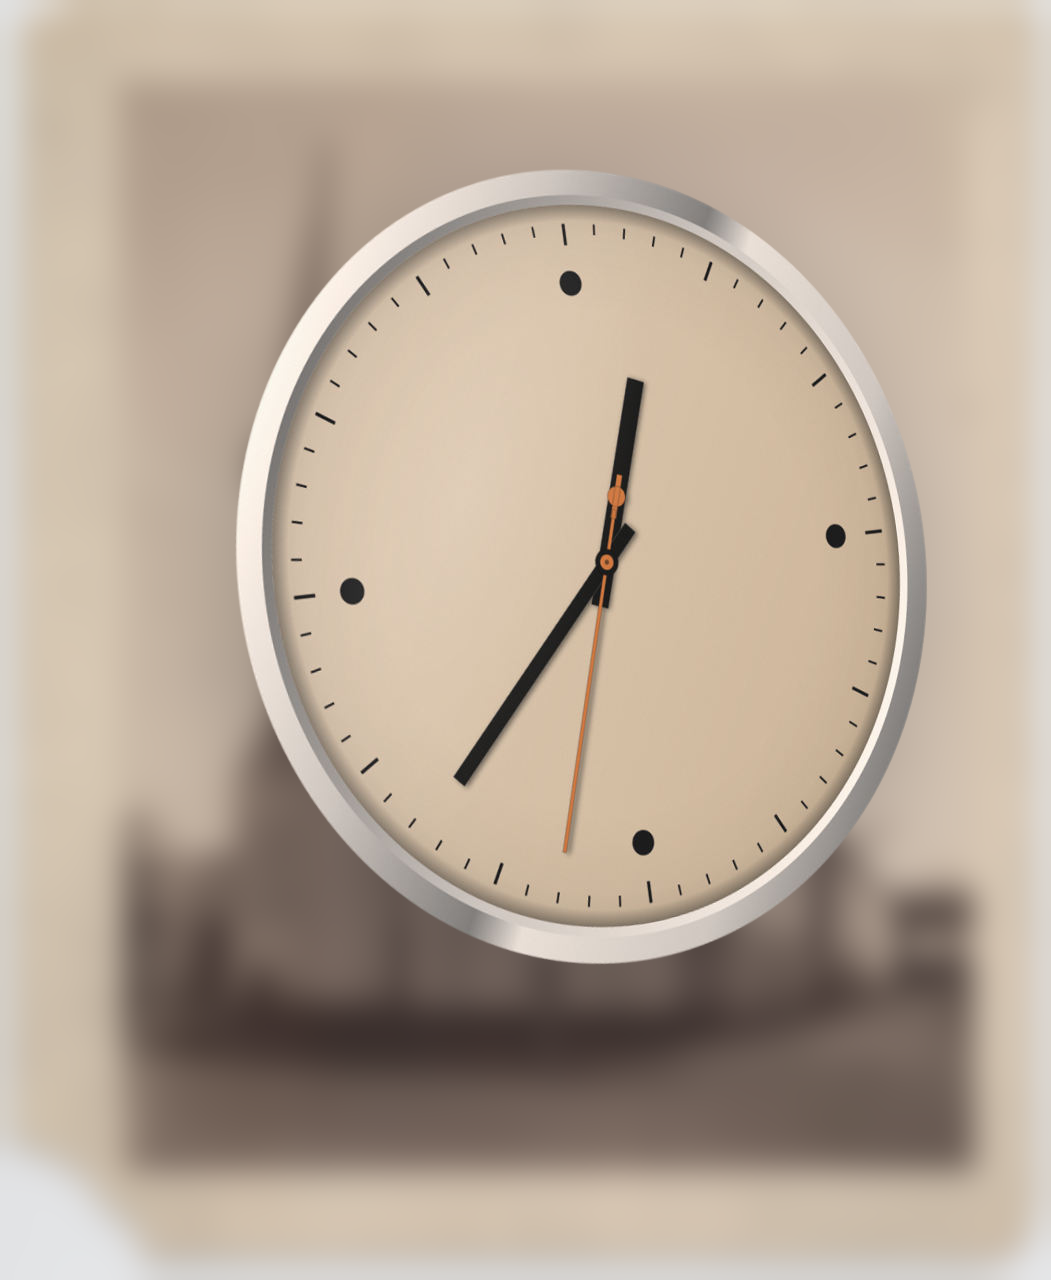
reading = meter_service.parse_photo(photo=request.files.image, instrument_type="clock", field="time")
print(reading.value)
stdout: 12:37:33
